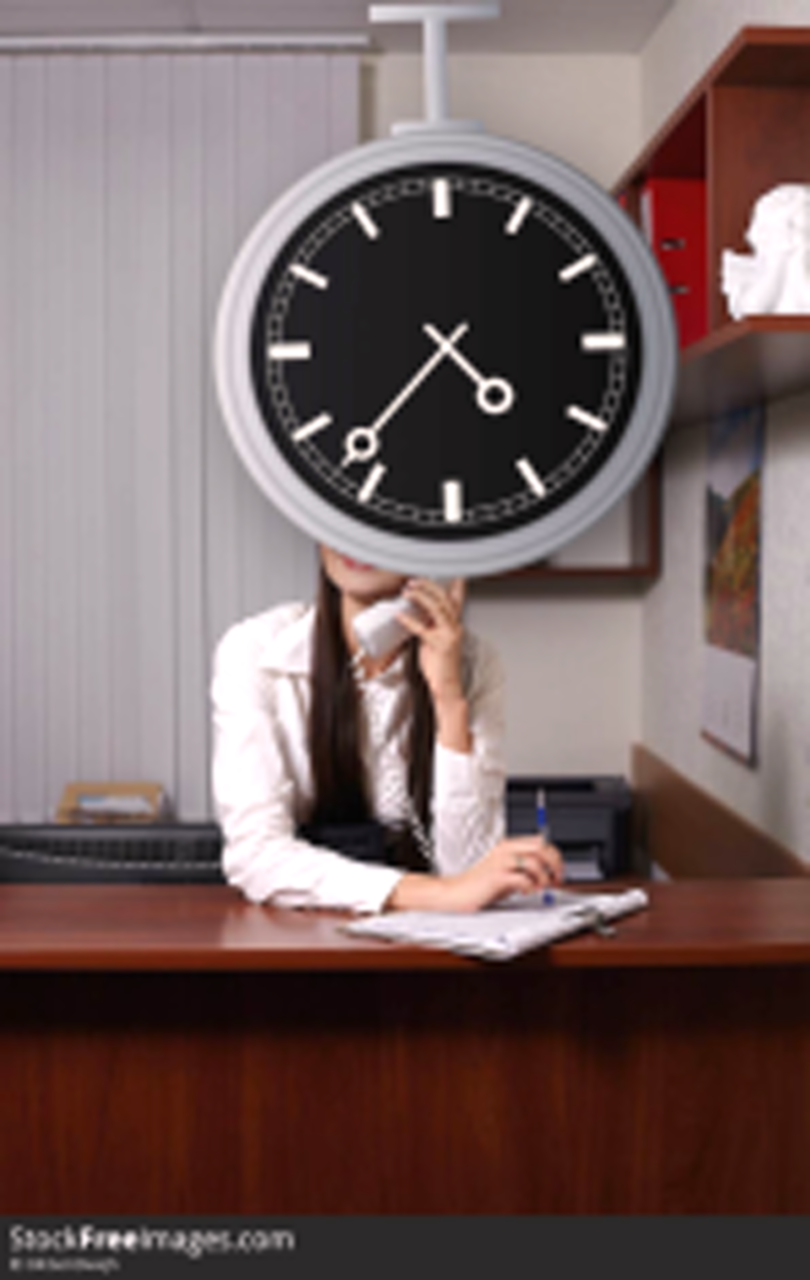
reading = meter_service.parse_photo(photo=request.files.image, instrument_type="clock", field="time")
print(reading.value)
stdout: 4:37
